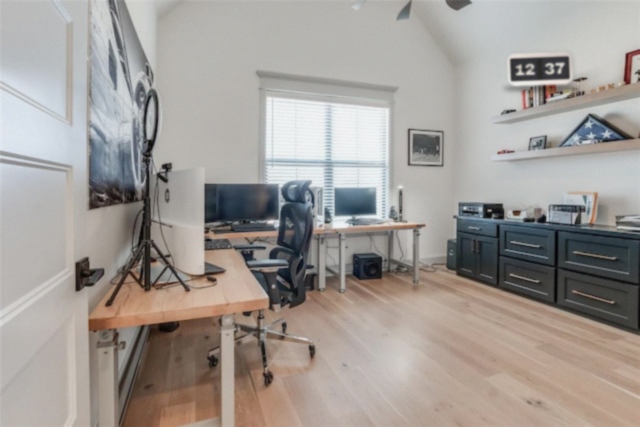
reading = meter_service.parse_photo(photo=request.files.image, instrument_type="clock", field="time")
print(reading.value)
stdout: 12:37
